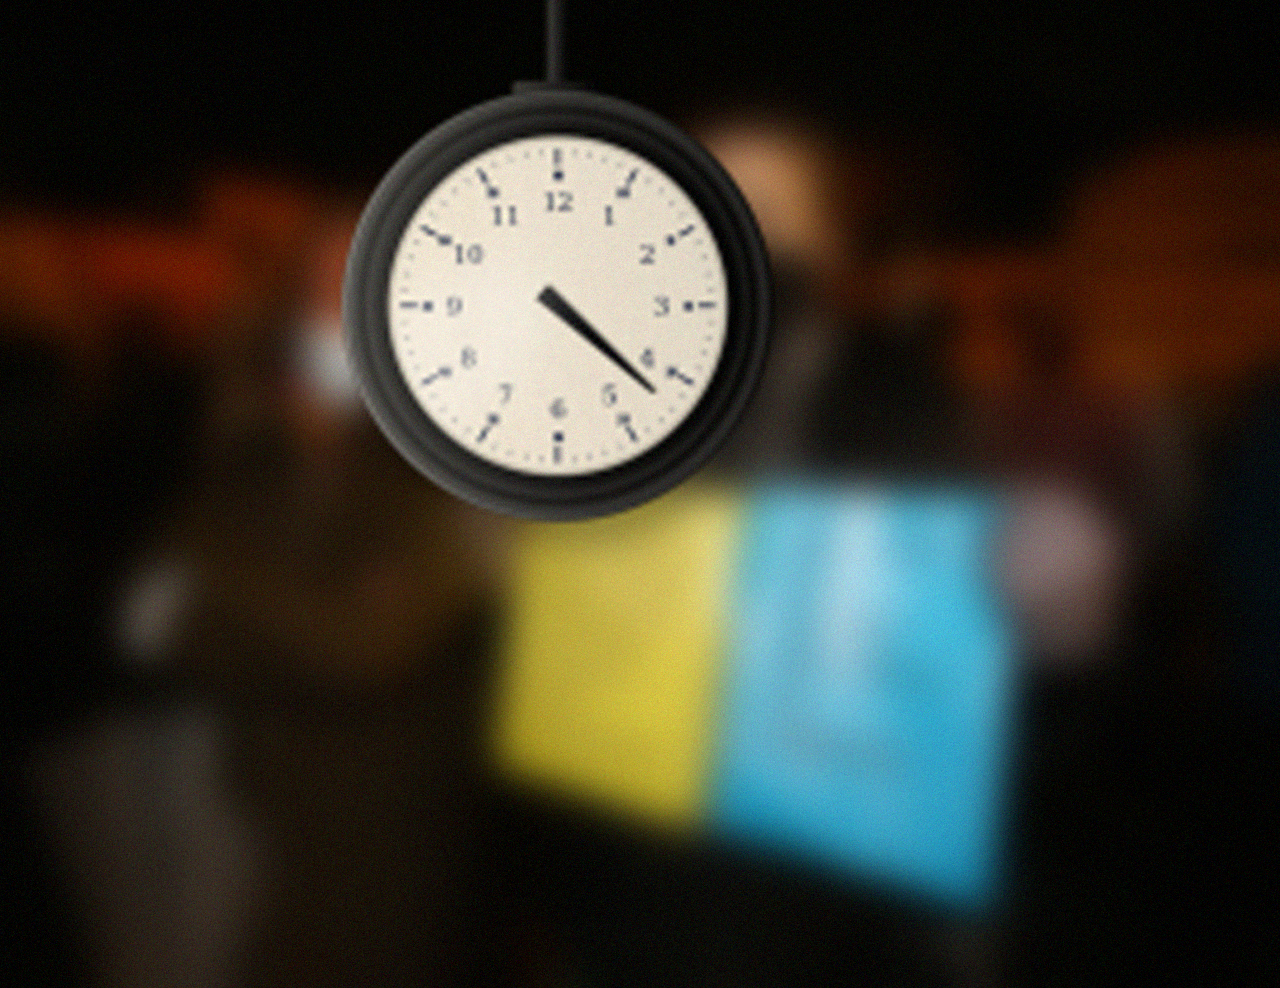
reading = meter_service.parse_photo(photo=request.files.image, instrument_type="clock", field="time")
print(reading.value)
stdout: 4:22
